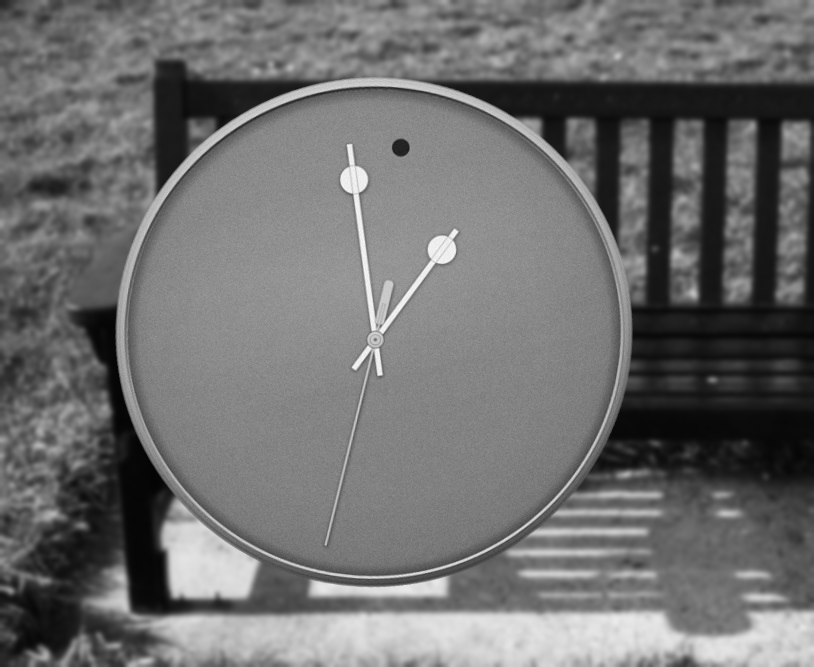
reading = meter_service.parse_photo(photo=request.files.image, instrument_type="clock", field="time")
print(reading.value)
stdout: 12:57:31
